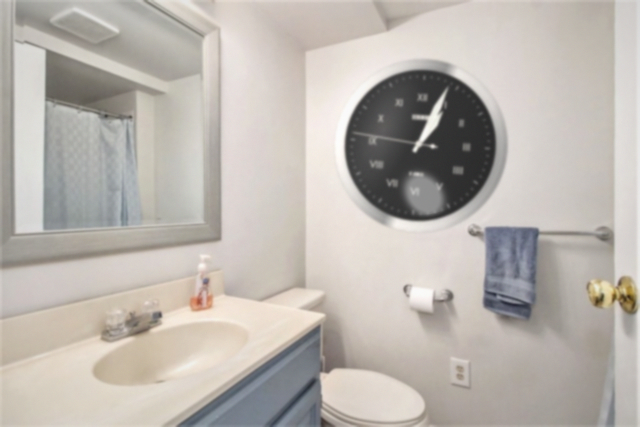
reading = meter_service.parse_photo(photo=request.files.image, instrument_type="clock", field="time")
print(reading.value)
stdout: 1:03:46
